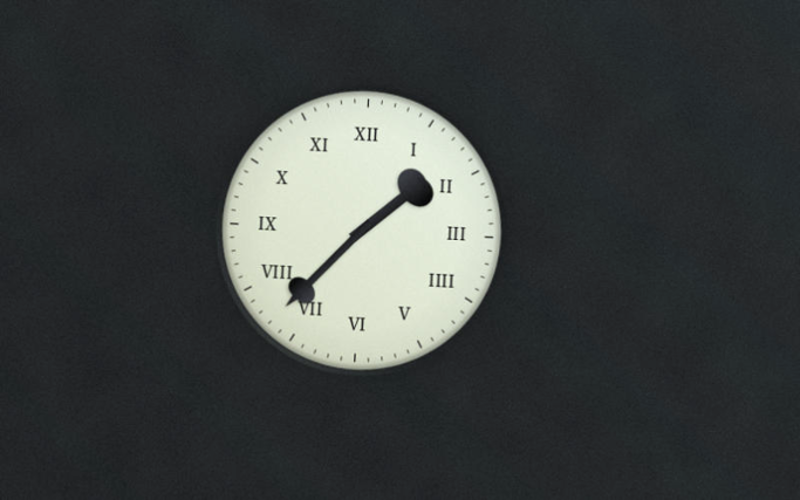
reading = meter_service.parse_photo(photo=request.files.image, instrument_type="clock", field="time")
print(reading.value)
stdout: 1:37
